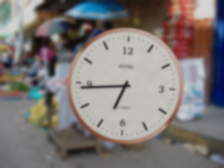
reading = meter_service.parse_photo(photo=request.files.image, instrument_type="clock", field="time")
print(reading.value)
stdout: 6:44
